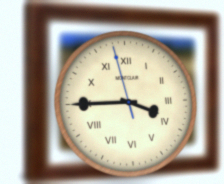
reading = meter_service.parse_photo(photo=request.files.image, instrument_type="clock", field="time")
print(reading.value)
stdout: 3:44:58
